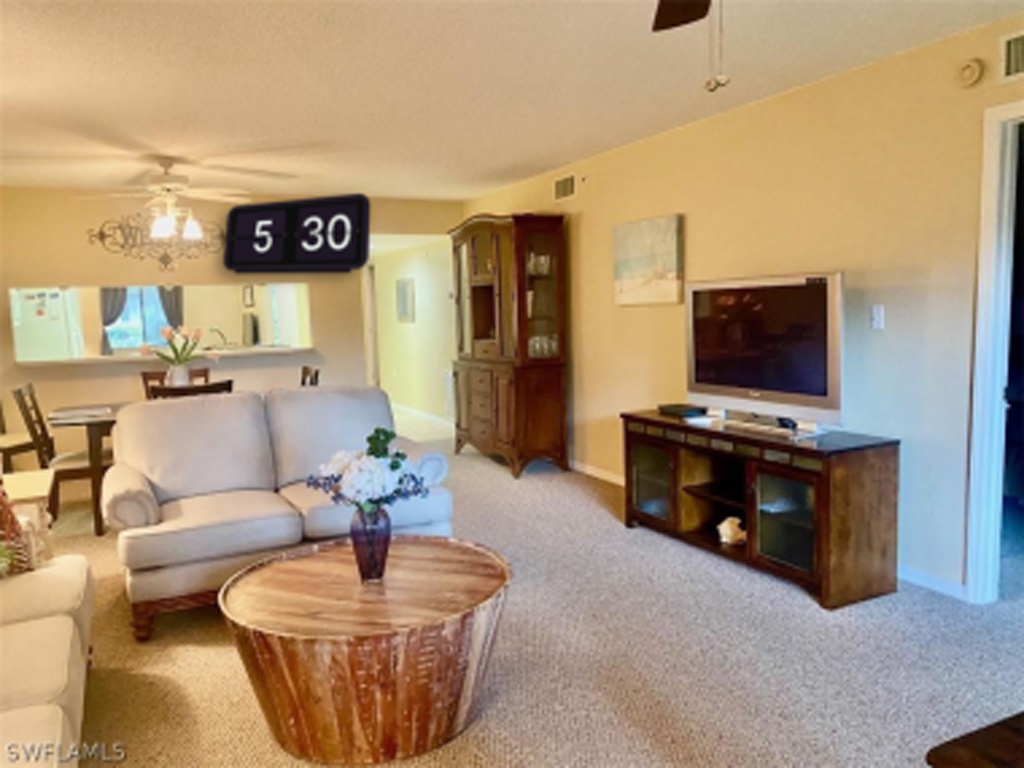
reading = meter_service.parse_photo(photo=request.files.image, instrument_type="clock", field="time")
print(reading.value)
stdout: 5:30
